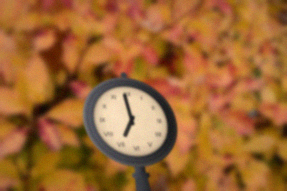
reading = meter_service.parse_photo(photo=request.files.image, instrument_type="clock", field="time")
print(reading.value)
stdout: 6:59
